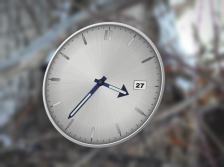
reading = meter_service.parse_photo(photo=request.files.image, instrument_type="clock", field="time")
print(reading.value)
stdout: 3:36
